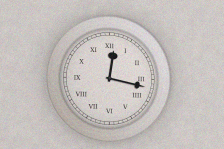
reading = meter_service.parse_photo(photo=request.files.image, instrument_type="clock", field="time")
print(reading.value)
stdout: 12:17
